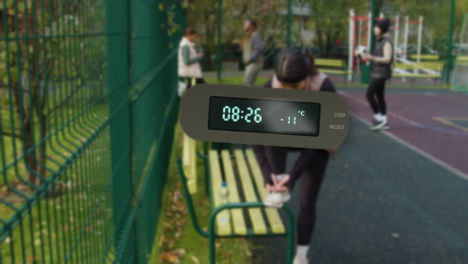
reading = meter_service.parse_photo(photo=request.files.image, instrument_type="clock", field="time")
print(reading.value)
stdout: 8:26
